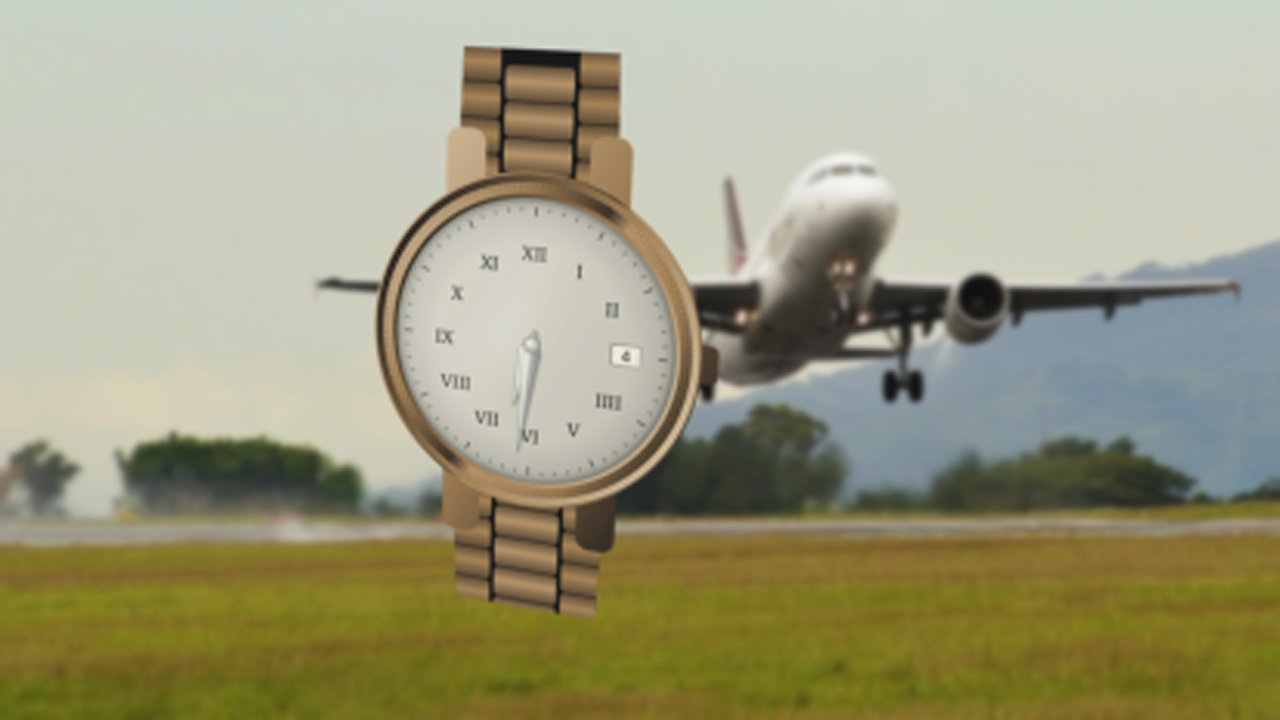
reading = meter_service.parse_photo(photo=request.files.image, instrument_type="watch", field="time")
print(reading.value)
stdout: 6:31
